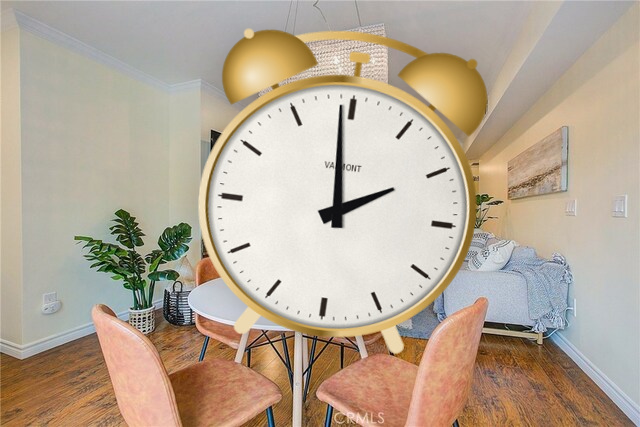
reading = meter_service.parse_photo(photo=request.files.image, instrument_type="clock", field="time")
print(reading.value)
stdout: 1:59
